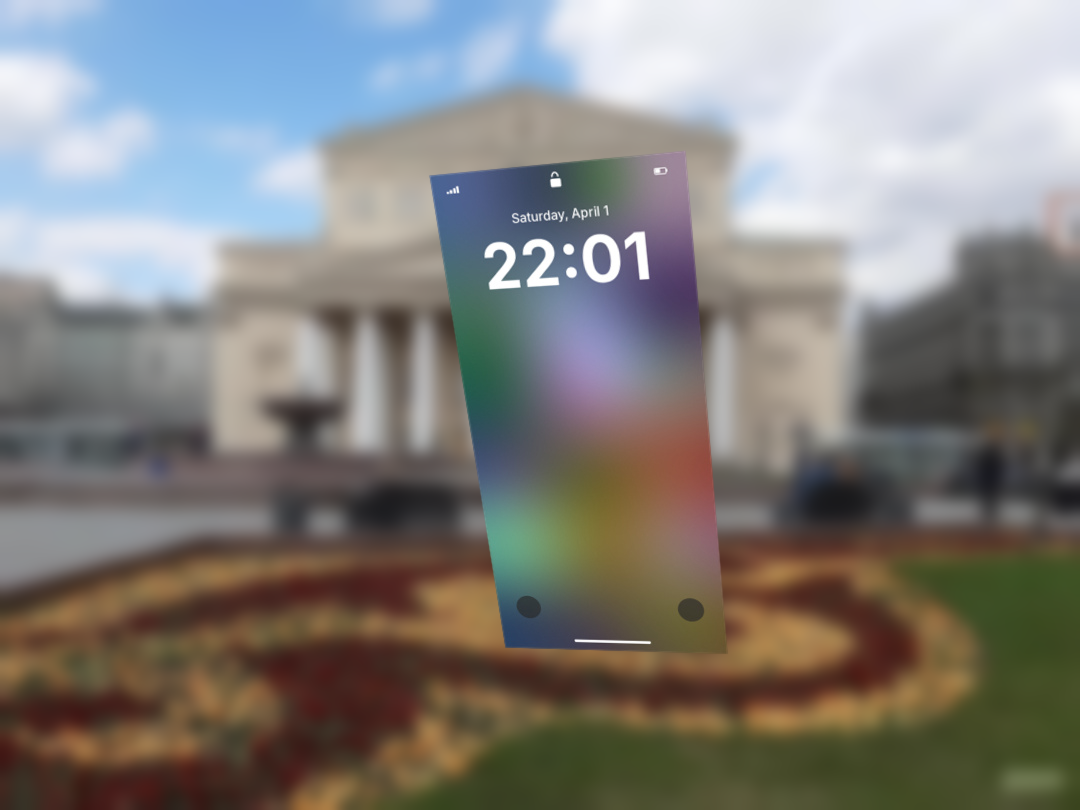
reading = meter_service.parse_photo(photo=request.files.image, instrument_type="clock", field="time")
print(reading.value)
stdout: 22:01
